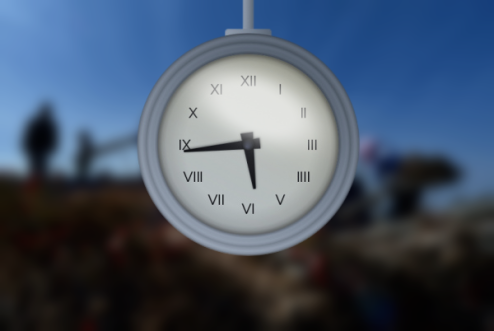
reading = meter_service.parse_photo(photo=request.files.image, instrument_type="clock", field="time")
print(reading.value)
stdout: 5:44
